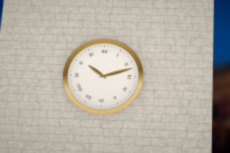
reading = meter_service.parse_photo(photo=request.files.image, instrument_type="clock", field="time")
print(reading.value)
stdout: 10:12
